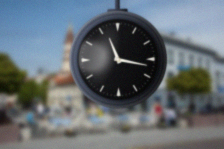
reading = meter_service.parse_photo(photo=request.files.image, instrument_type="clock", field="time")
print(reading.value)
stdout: 11:17
